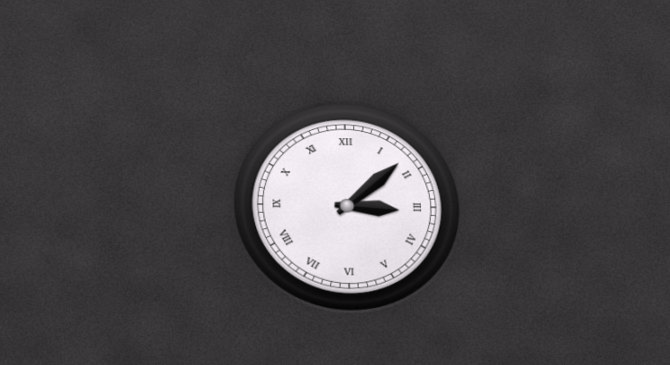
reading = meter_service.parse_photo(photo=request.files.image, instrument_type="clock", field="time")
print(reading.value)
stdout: 3:08
